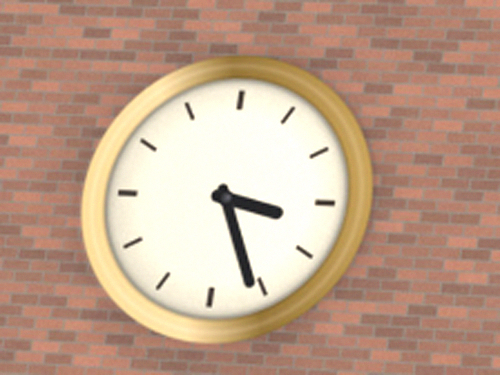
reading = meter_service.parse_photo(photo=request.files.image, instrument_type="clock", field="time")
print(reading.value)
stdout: 3:26
